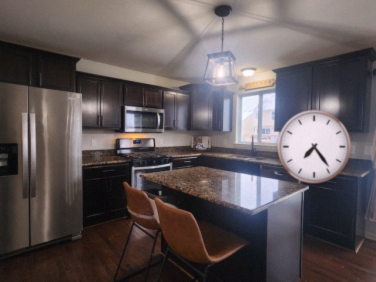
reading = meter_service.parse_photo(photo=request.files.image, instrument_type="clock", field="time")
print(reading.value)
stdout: 7:24
